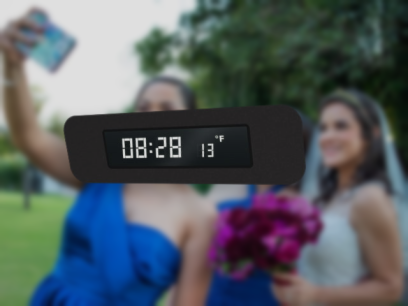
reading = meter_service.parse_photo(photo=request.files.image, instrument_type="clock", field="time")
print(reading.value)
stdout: 8:28
